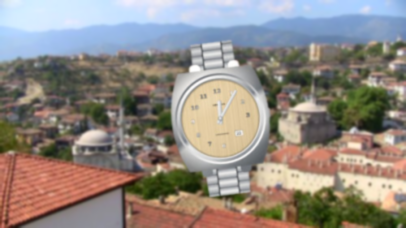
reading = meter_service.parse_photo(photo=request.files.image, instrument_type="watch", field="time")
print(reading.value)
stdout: 12:06
